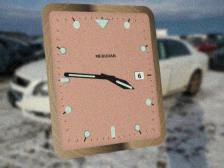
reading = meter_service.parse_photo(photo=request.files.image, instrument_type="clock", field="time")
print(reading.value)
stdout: 3:46
